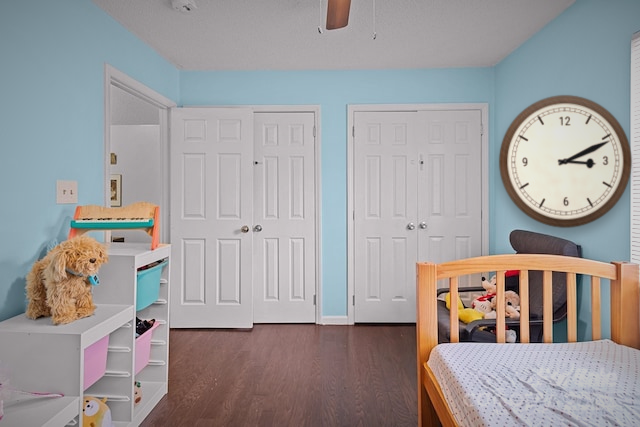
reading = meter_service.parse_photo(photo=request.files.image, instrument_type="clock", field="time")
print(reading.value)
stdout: 3:11
